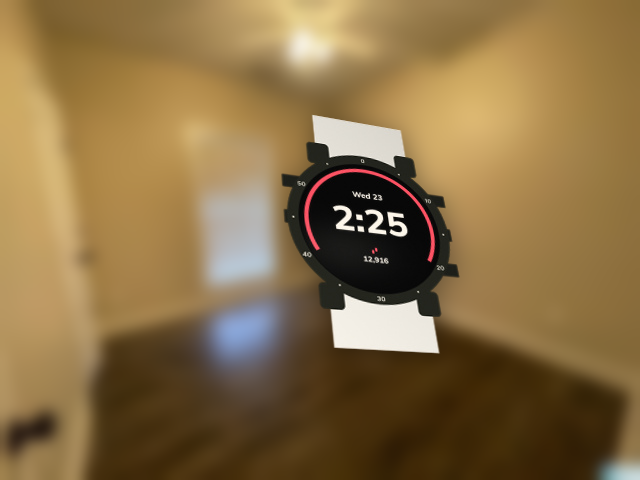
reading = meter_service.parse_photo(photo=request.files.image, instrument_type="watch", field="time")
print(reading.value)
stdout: 2:25
